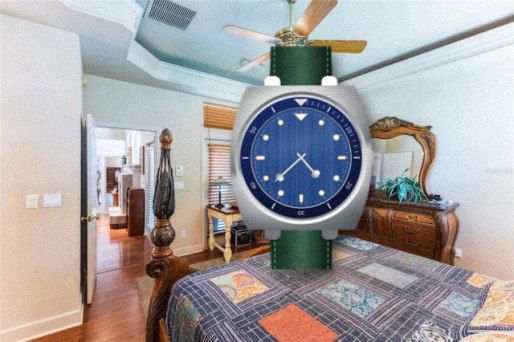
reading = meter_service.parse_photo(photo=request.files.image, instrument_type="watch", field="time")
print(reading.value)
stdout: 4:38
